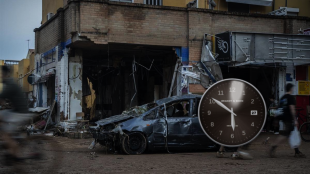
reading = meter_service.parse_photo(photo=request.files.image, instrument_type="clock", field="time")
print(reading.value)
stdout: 5:51
